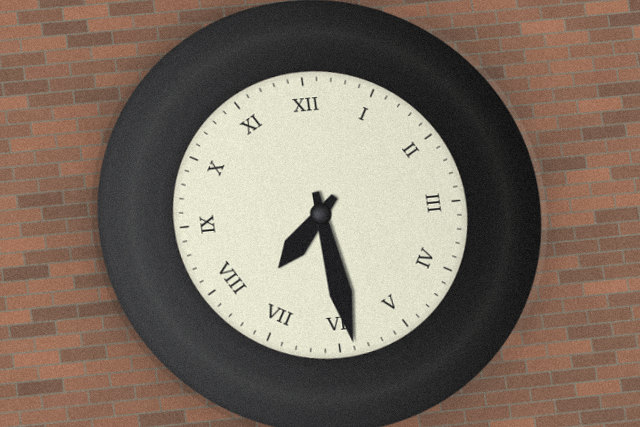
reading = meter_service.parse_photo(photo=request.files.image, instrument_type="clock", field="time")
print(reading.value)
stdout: 7:29
